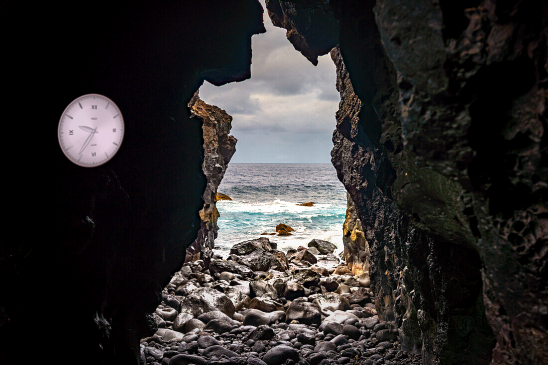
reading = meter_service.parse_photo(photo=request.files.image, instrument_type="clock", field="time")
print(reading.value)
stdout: 9:36
